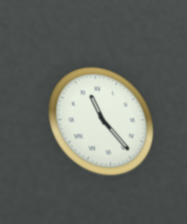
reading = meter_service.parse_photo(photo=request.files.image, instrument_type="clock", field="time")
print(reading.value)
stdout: 11:24
